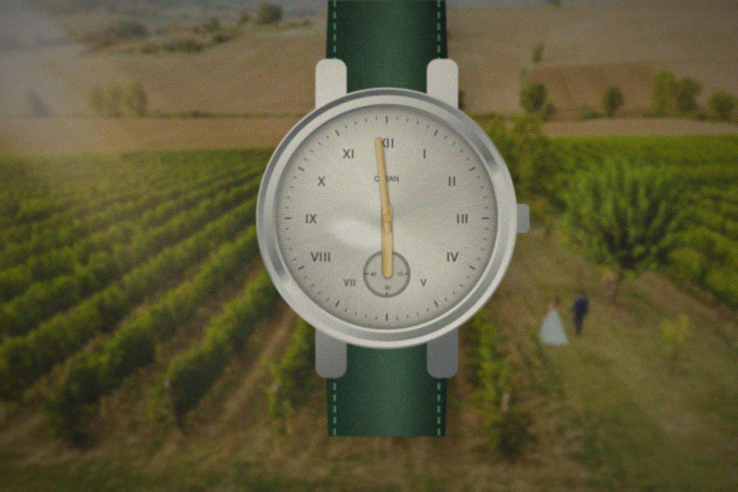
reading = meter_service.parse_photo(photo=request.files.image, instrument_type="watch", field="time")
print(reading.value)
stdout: 5:59
